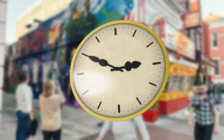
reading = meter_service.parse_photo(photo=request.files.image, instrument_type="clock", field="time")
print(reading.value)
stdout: 2:50
